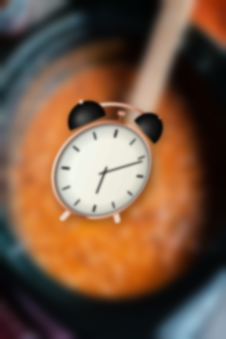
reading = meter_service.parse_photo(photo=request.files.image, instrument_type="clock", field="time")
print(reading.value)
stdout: 6:11
